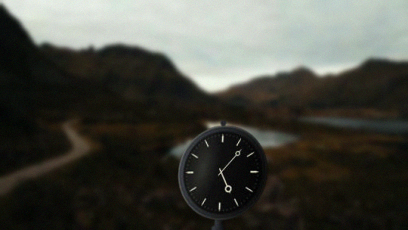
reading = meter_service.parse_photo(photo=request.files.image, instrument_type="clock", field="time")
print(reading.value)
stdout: 5:07
